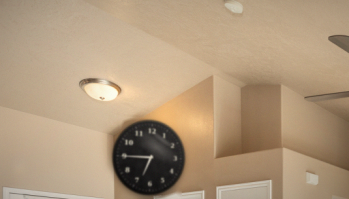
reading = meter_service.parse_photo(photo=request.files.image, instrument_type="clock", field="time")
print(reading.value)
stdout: 6:45
